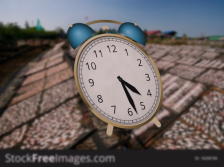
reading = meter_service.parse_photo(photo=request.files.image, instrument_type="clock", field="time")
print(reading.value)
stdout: 4:28
